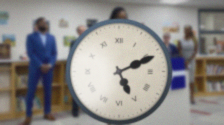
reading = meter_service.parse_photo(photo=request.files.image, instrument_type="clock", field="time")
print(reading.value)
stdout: 5:11
